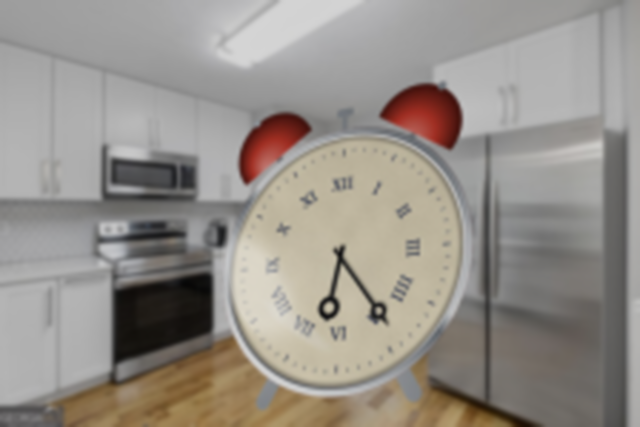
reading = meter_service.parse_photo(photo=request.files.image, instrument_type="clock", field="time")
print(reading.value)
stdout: 6:24
